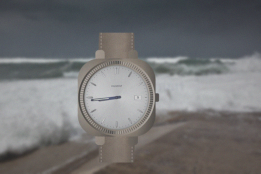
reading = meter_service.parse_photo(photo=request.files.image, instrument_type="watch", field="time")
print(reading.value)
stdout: 8:44
